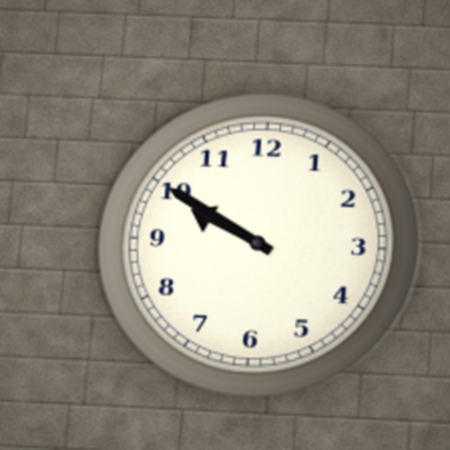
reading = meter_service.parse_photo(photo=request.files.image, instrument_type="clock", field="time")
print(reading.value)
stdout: 9:50
